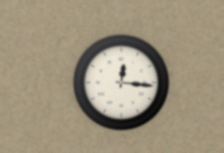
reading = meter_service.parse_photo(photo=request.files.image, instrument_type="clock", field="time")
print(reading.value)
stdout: 12:16
